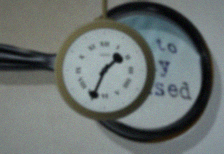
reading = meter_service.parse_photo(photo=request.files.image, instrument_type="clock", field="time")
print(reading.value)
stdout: 1:34
